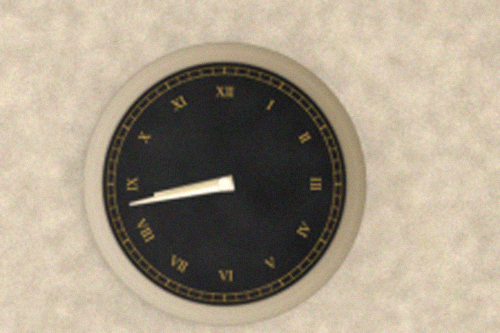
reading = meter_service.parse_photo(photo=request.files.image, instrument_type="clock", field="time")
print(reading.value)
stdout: 8:43
